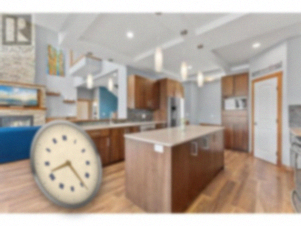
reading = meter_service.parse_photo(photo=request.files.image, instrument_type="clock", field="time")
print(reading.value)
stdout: 8:24
